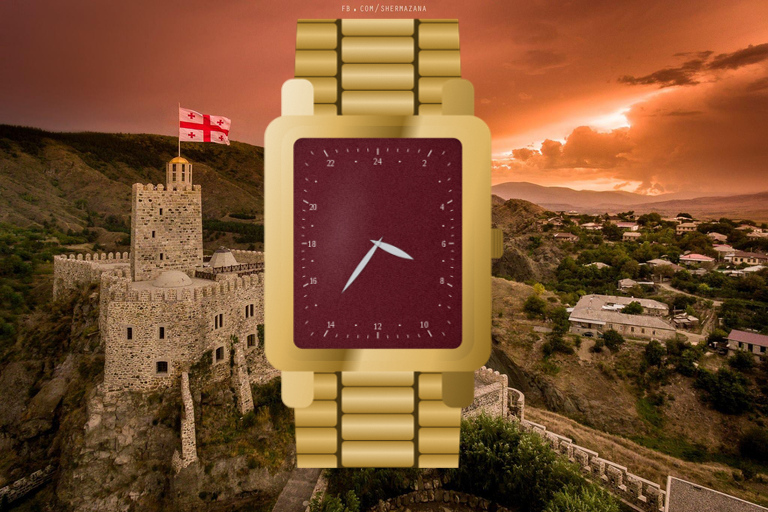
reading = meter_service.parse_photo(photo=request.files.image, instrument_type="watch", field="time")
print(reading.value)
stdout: 7:36
